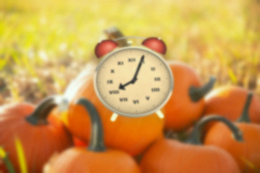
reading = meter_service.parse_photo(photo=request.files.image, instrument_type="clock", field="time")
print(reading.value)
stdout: 8:04
